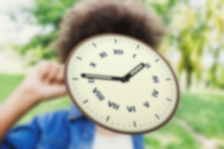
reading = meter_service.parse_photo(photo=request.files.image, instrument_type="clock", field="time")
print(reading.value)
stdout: 1:46
